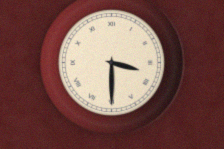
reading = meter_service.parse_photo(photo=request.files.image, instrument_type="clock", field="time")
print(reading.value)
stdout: 3:30
